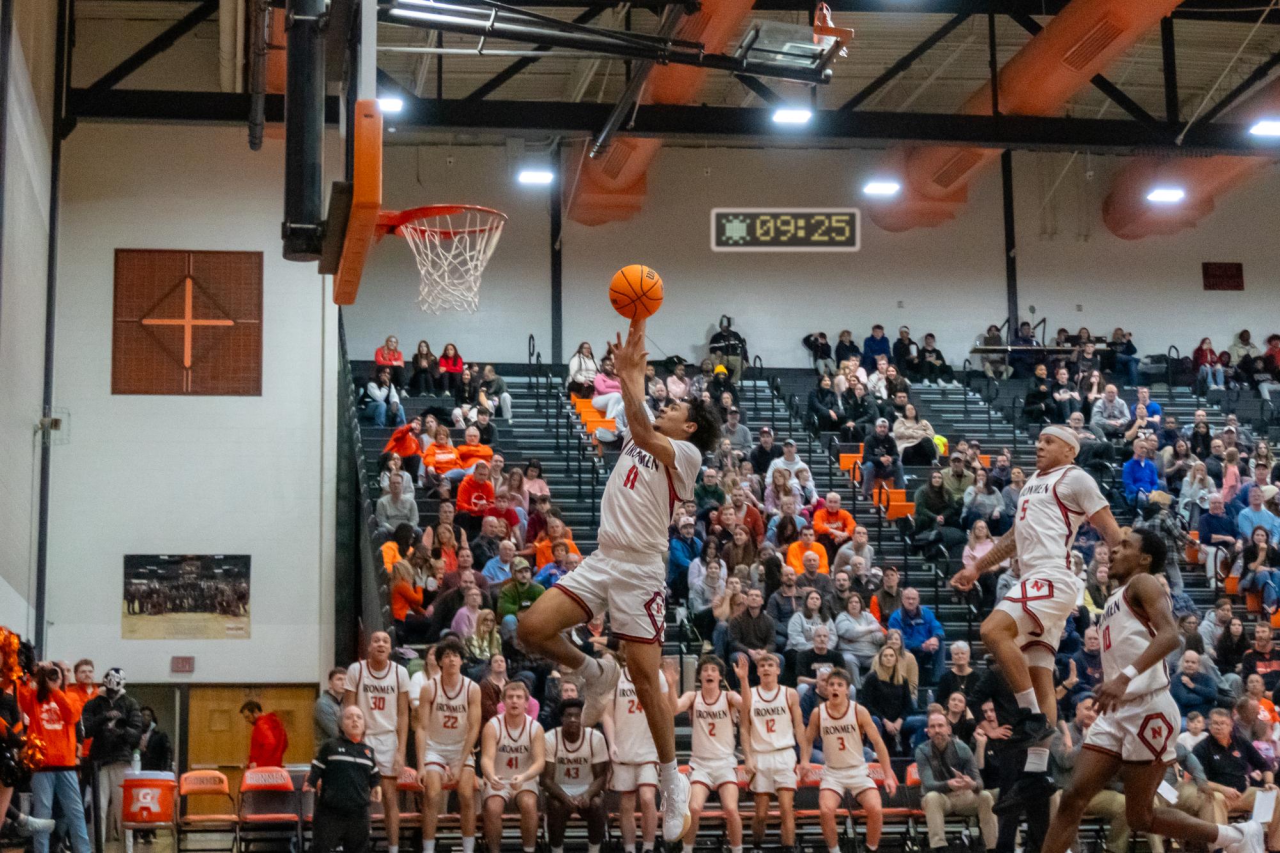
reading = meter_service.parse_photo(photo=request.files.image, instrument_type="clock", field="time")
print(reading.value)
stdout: 9:25
